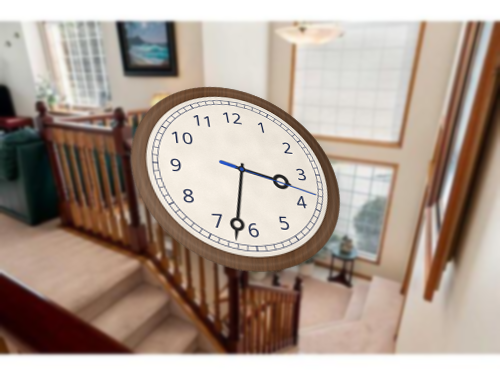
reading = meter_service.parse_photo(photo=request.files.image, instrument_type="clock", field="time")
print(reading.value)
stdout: 3:32:18
